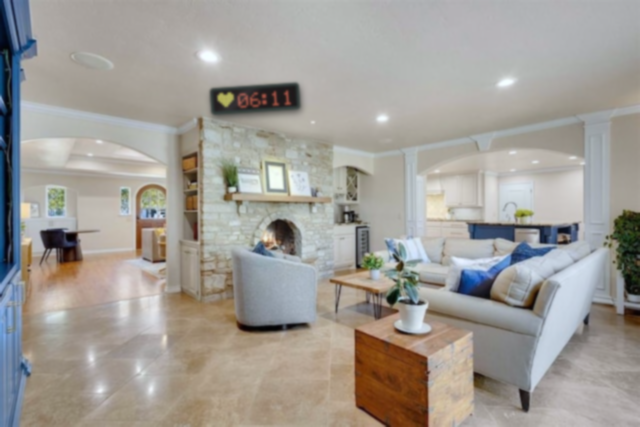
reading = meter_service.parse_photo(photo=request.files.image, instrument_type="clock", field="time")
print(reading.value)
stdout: 6:11
